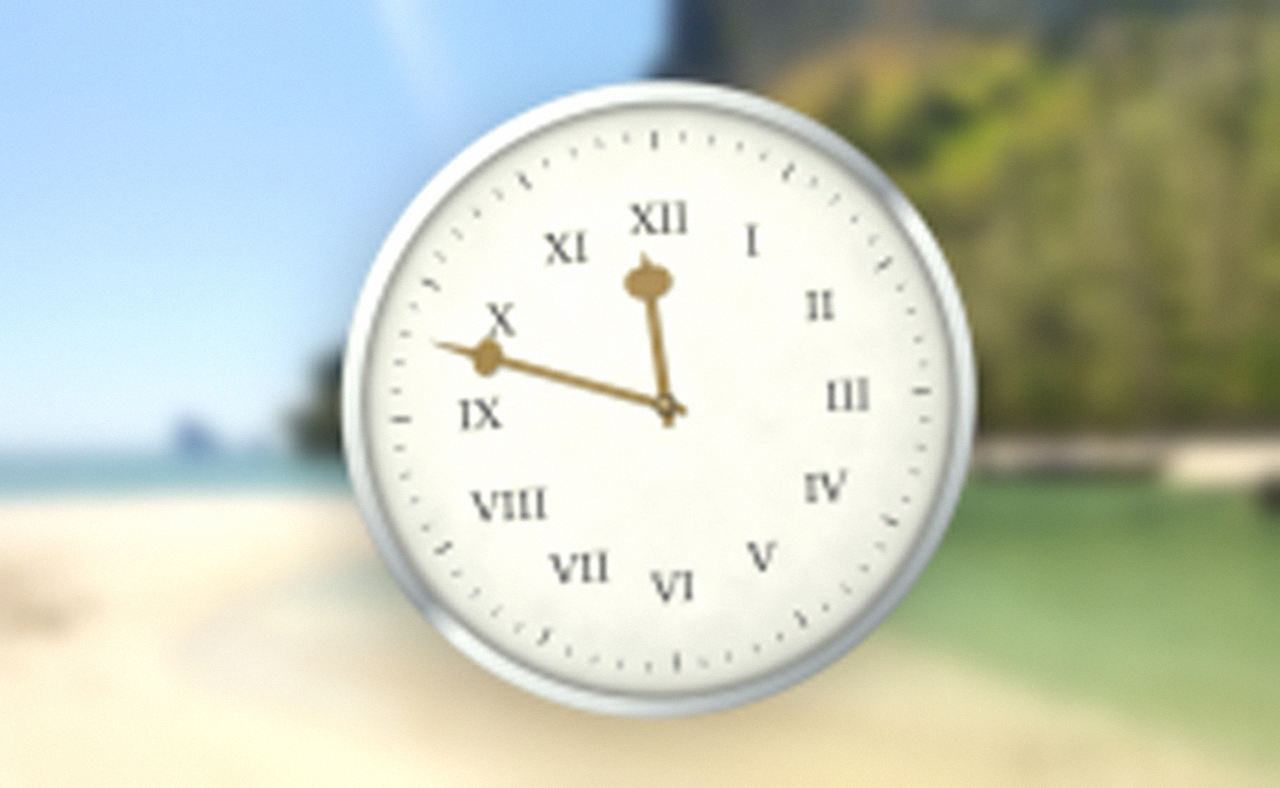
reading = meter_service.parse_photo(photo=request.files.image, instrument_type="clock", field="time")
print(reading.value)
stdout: 11:48
